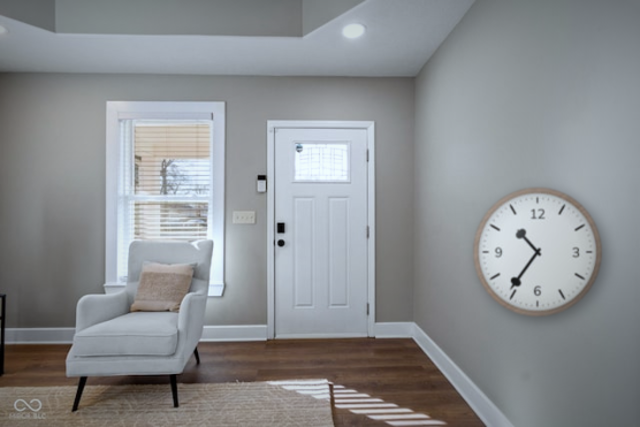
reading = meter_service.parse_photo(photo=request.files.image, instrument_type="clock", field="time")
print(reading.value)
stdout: 10:36
